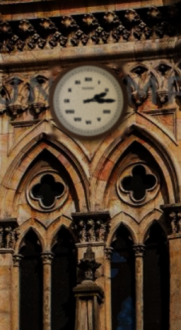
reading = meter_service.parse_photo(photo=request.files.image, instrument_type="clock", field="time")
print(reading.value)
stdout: 2:15
